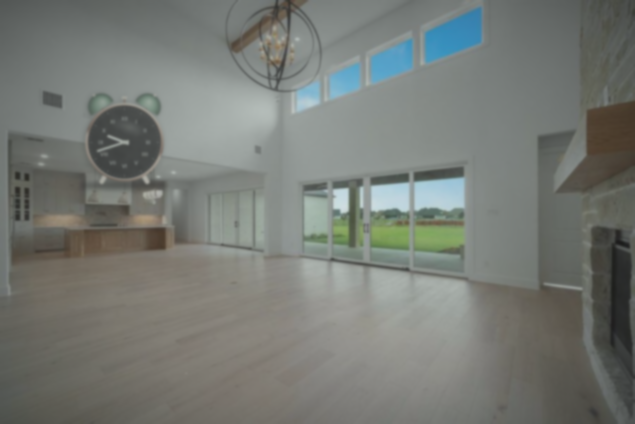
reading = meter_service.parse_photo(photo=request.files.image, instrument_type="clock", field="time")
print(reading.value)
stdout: 9:42
